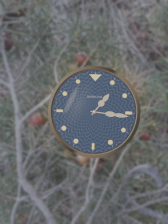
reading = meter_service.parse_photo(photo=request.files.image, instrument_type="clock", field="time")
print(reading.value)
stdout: 1:16
